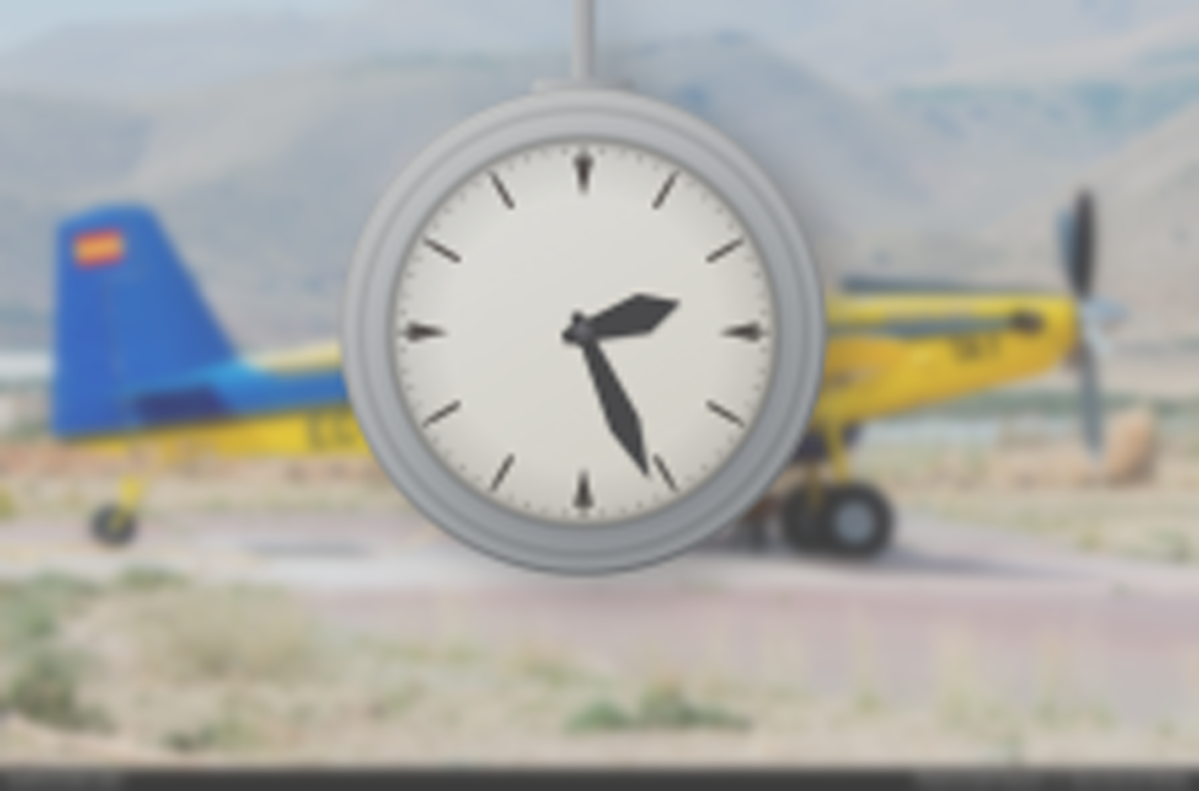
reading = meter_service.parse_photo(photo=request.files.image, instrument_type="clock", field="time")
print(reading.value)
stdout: 2:26
